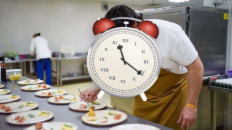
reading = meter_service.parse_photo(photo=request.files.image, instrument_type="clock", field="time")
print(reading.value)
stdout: 11:21
